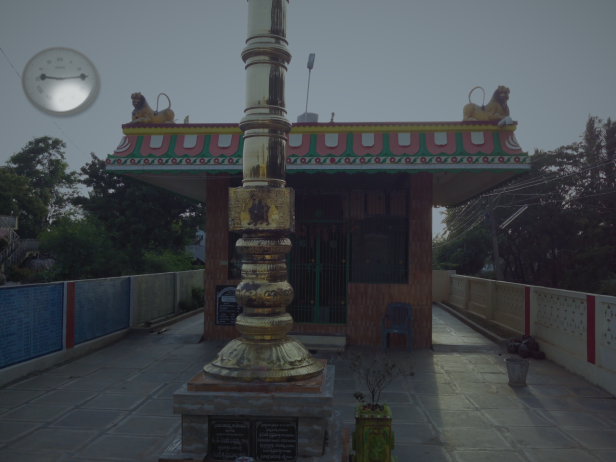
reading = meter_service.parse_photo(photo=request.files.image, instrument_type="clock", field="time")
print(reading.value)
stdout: 9:14
